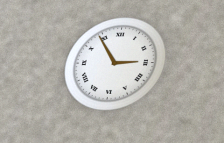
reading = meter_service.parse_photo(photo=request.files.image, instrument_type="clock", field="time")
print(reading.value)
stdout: 2:54
